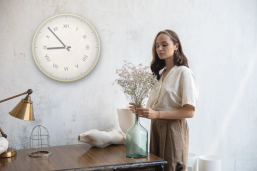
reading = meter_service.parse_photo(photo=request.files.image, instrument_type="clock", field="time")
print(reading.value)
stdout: 8:53
